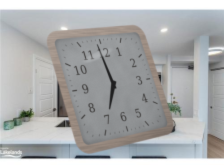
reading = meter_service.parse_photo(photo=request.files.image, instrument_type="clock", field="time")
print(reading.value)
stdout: 6:59
